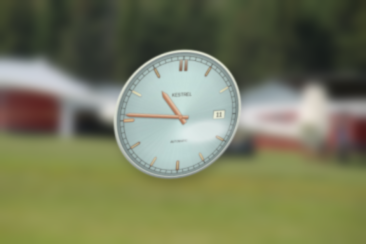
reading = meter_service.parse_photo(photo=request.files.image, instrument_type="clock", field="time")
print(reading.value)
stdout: 10:46
